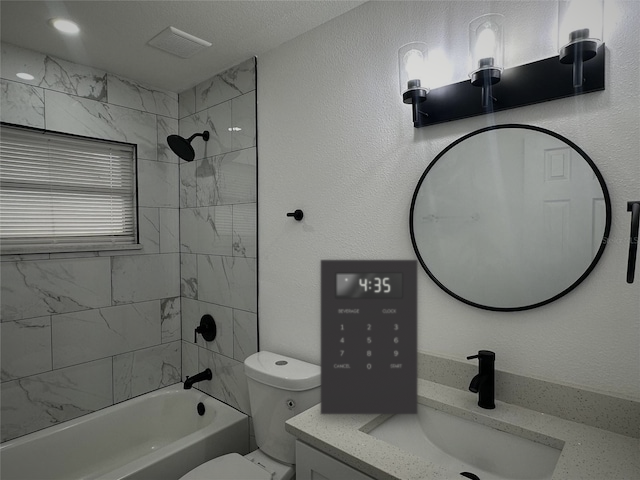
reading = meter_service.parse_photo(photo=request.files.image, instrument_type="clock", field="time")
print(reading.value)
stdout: 4:35
